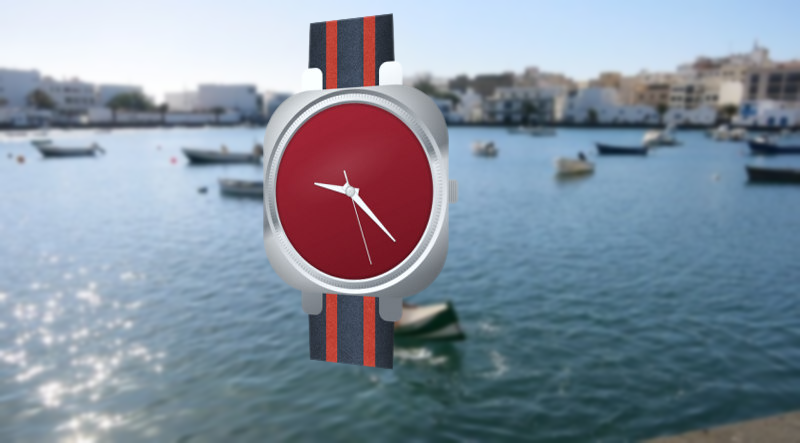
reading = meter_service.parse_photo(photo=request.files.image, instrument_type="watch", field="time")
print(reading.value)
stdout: 9:22:27
